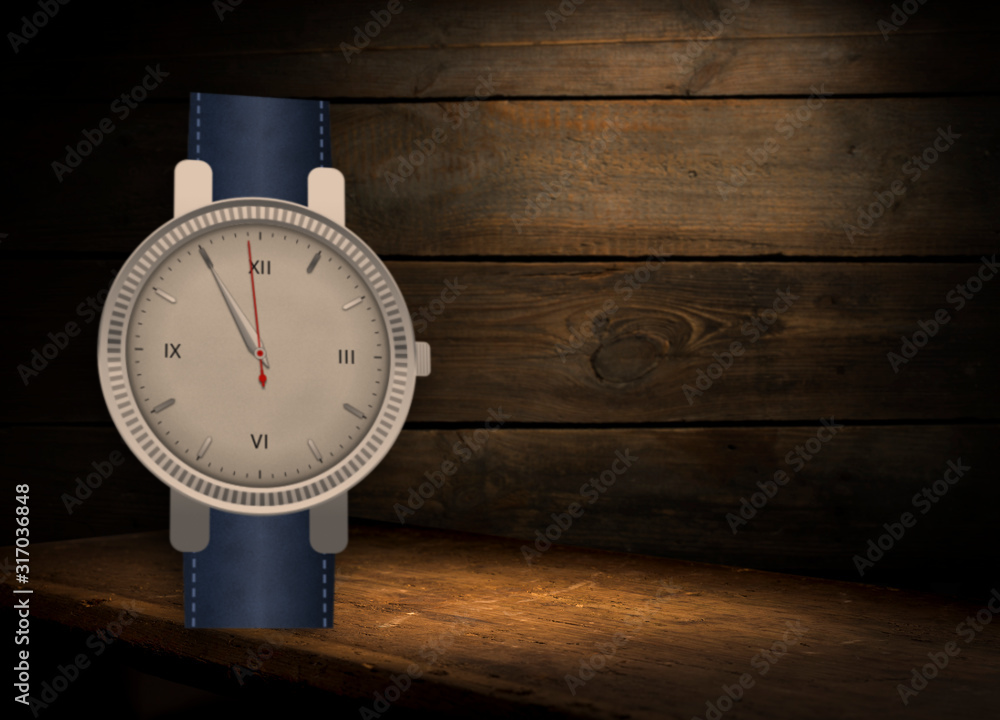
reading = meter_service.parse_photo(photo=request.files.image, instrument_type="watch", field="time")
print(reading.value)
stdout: 10:54:59
